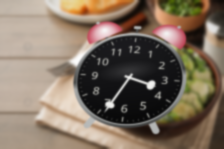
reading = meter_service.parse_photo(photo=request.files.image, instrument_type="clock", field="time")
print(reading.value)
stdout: 3:34
